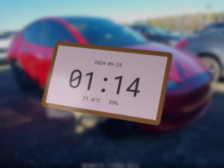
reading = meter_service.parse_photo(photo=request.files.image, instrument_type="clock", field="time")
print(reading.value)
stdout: 1:14
